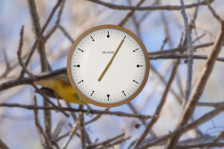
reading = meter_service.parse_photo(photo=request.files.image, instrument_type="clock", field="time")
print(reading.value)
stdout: 7:05
